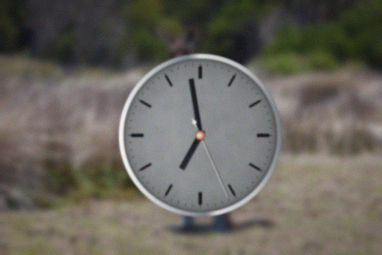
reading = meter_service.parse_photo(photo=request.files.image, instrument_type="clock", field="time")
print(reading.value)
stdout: 6:58:26
